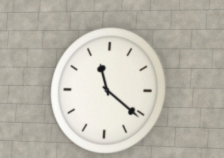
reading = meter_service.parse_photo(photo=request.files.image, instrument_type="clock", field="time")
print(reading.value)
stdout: 11:21
